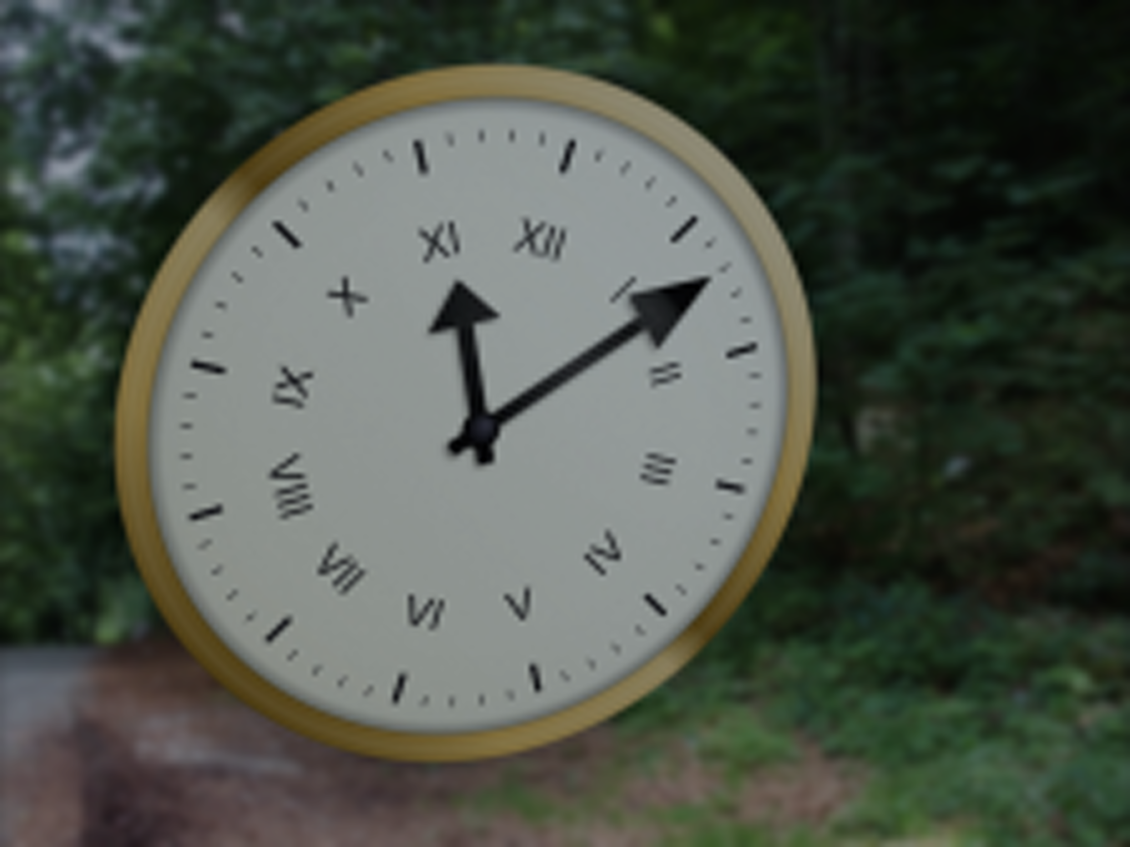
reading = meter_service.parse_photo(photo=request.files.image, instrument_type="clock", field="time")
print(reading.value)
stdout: 11:07
